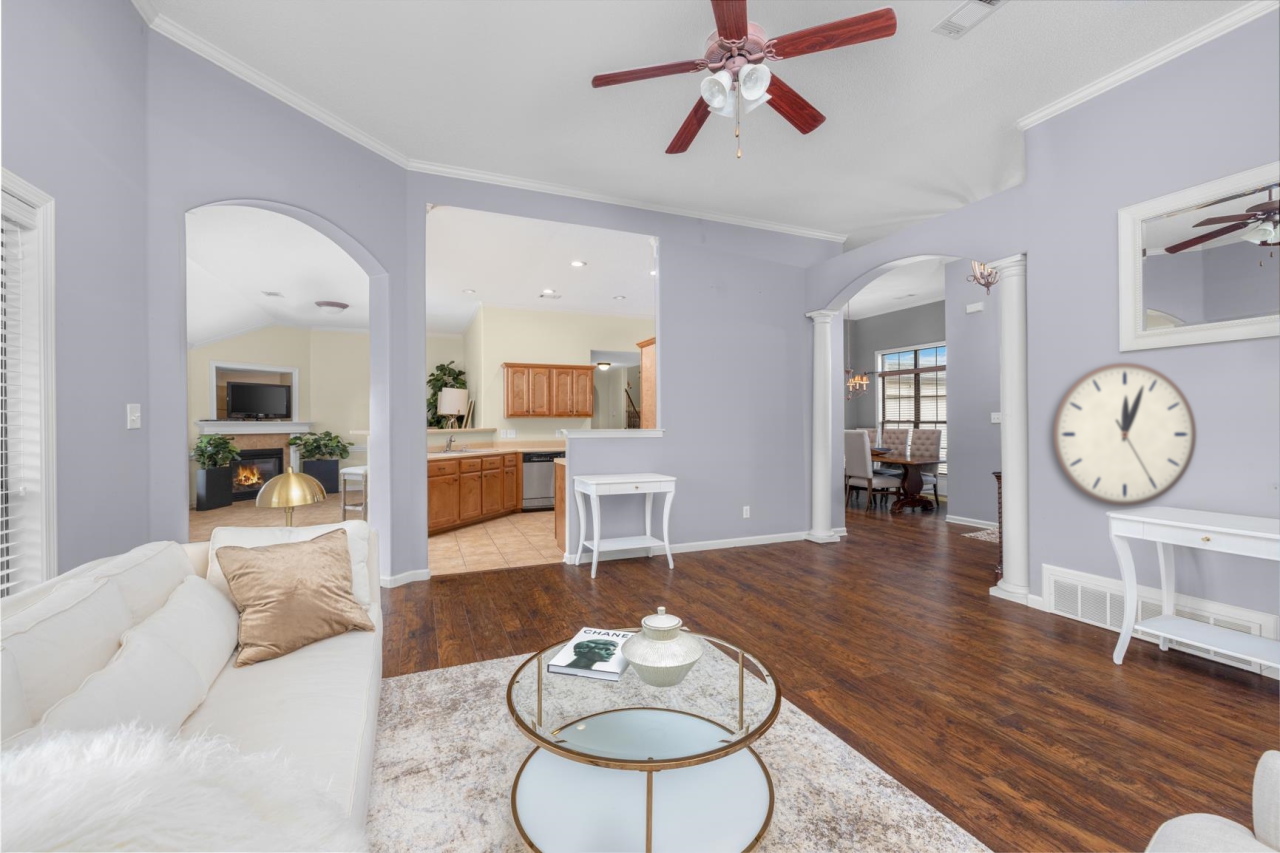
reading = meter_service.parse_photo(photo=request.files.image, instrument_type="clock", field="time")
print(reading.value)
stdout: 12:03:25
